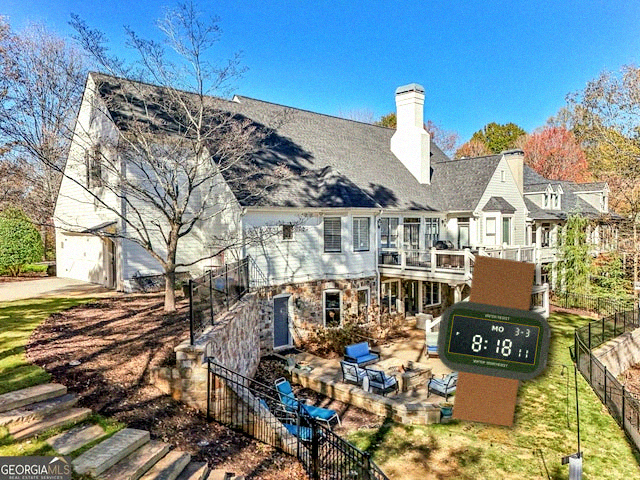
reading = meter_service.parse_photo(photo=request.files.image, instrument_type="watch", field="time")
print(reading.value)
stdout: 8:18:11
